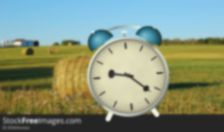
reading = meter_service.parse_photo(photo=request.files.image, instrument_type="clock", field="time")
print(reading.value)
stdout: 9:22
